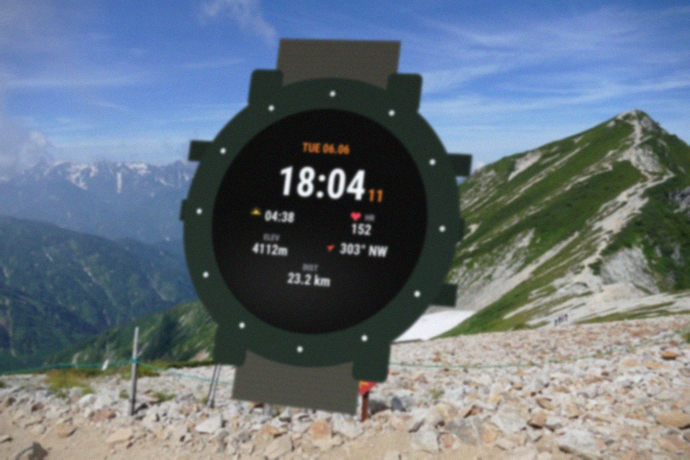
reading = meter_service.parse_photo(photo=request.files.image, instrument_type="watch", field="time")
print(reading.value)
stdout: 18:04:11
